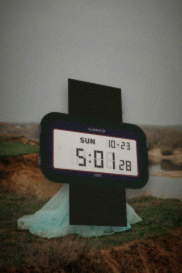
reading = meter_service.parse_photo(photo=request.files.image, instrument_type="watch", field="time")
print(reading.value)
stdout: 5:01:28
